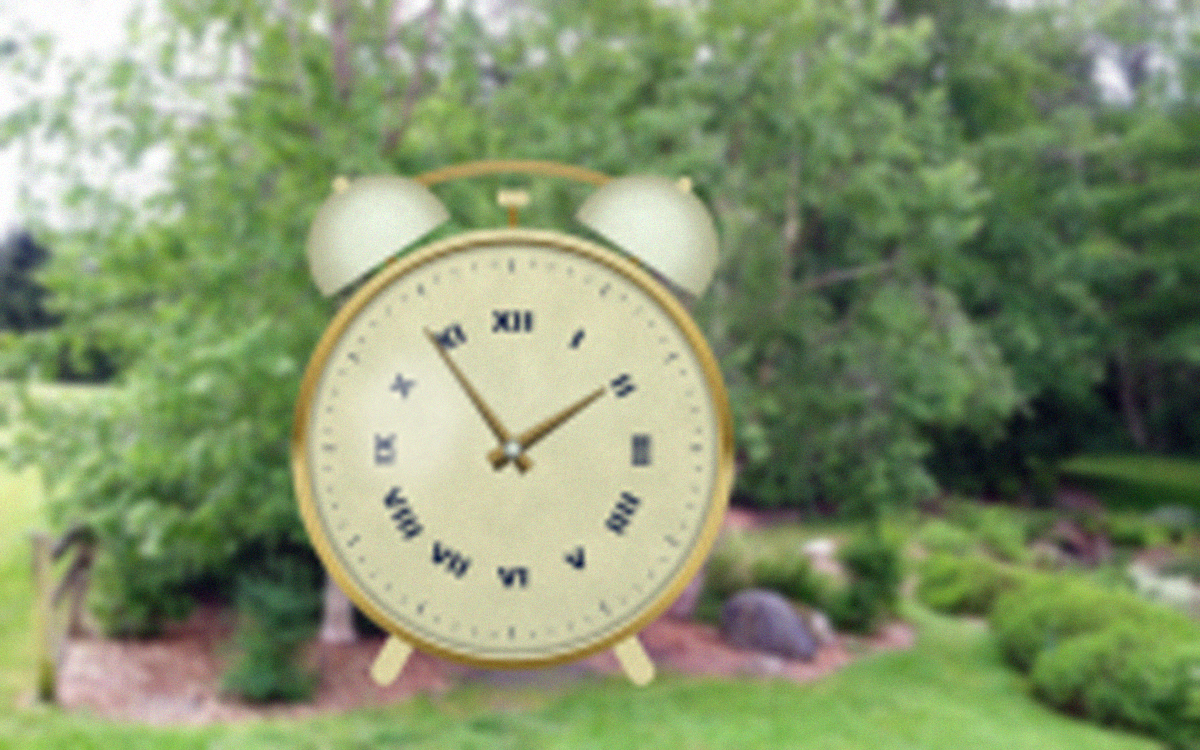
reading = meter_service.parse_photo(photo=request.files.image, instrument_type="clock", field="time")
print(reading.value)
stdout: 1:54
